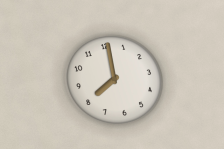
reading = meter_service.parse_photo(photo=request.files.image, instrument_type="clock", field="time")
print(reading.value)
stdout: 8:01
